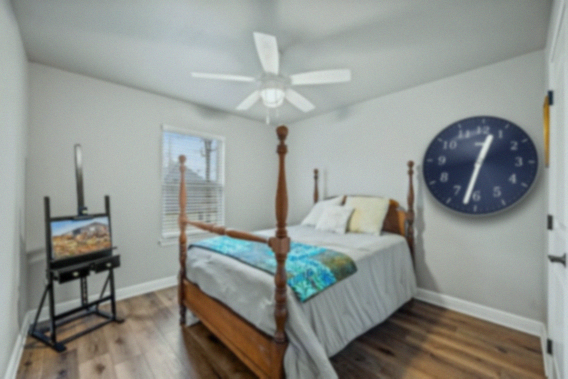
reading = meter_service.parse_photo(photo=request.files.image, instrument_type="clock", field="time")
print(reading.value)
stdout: 12:32
